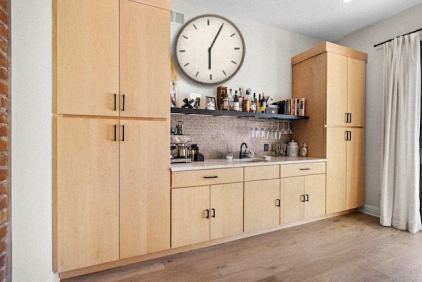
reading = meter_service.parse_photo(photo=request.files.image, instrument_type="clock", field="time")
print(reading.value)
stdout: 6:05
